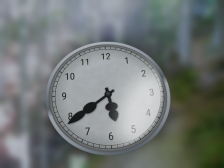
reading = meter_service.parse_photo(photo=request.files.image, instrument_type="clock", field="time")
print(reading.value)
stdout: 5:39
